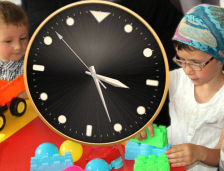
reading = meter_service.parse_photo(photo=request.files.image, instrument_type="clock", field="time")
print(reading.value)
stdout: 3:25:52
